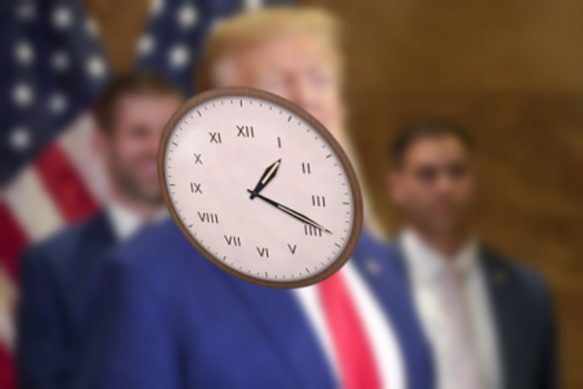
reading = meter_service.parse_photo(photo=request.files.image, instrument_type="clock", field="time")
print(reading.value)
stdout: 1:19
